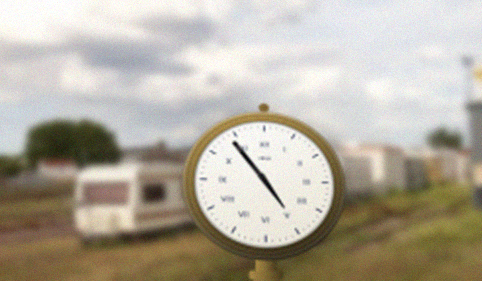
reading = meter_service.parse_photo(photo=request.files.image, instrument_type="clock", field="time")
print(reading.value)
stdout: 4:54
